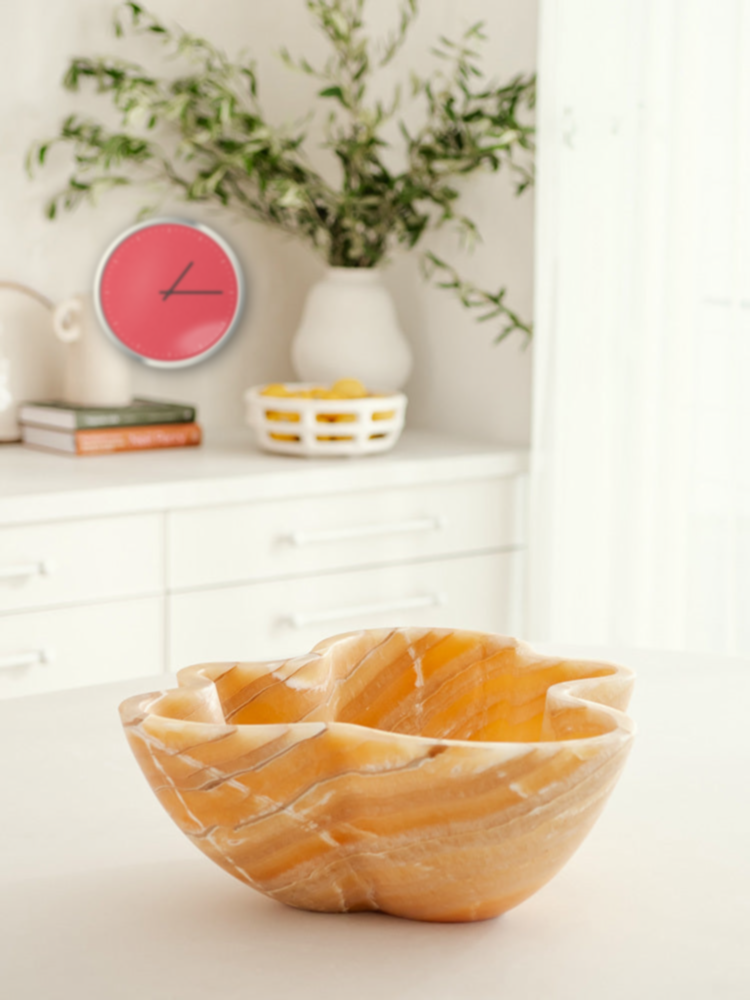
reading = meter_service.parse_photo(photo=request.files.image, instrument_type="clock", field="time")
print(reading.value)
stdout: 1:15
